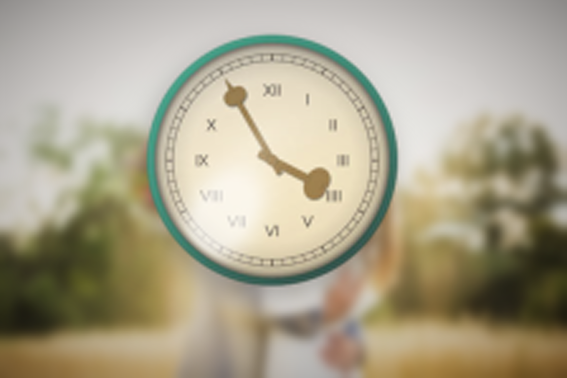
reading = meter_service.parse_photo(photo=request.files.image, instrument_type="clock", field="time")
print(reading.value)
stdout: 3:55
